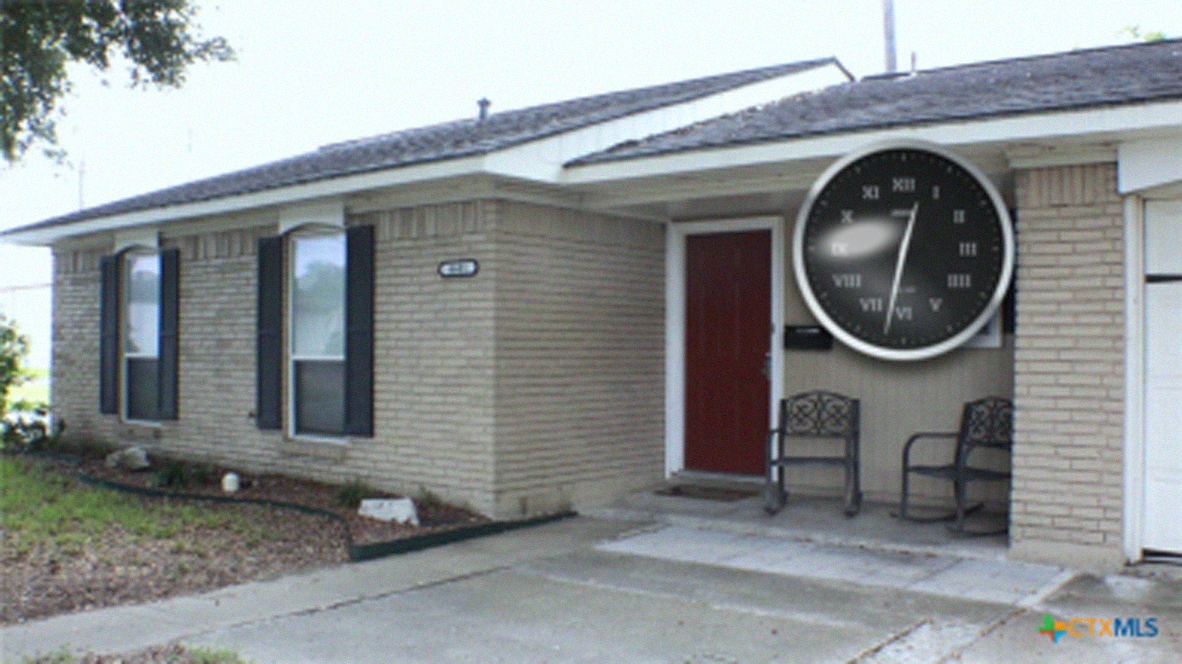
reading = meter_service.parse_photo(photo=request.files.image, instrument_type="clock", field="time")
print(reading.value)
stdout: 12:32
